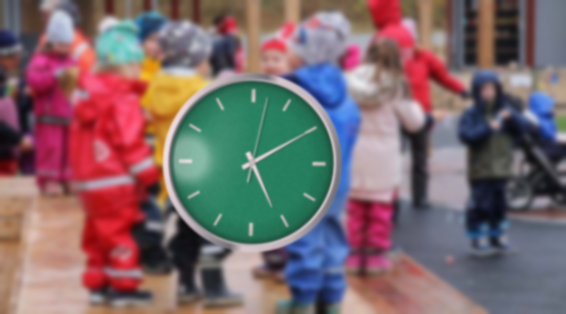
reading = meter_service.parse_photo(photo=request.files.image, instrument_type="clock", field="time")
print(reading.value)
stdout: 5:10:02
